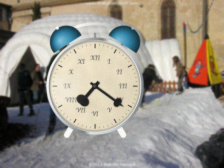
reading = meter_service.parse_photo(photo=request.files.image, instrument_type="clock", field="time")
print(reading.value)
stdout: 7:21
